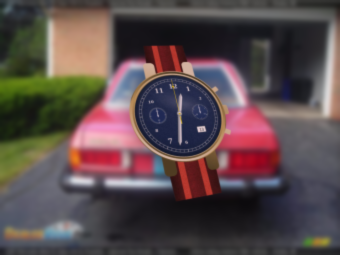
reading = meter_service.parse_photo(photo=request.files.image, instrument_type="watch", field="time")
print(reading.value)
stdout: 12:32
